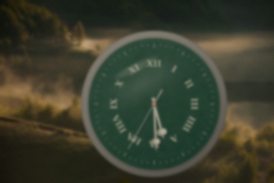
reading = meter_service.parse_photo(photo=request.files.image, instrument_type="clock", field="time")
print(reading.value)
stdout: 5:29:35
